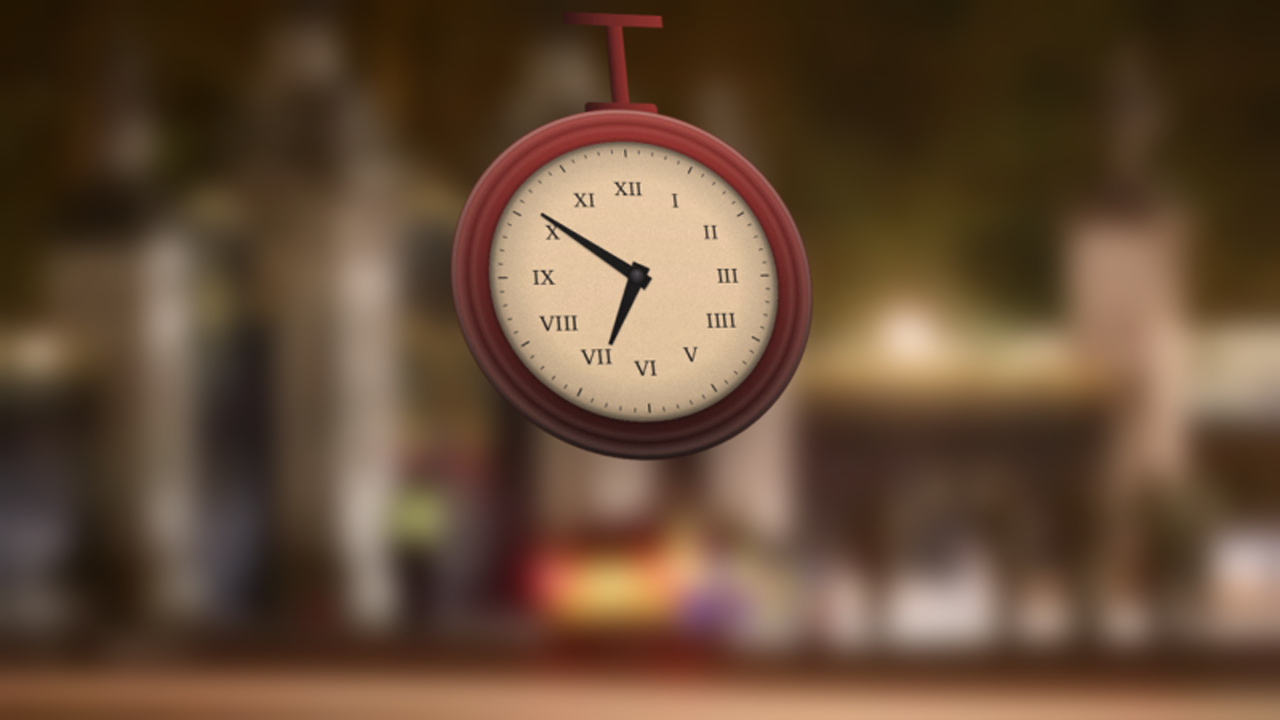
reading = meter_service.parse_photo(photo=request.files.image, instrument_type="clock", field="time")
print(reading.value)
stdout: 6:51
